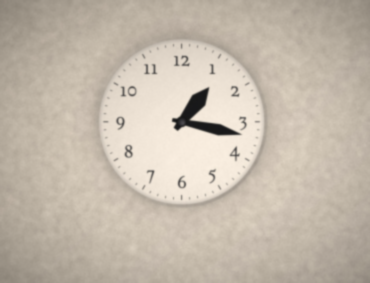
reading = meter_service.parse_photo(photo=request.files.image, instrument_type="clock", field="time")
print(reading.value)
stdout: 1:17
